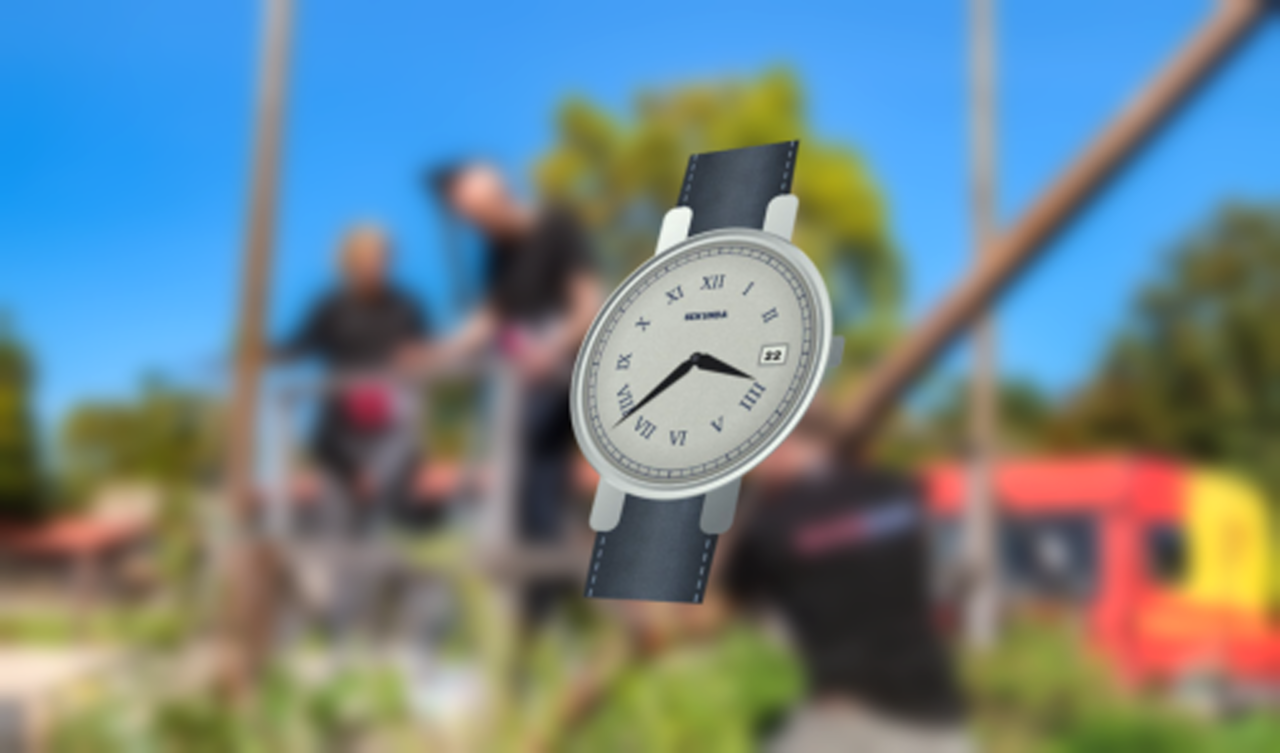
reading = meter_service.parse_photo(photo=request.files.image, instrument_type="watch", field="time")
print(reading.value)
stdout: 3:38
